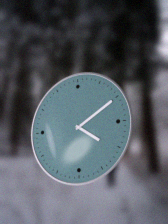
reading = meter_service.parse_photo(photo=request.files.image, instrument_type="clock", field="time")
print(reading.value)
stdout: 4:10
